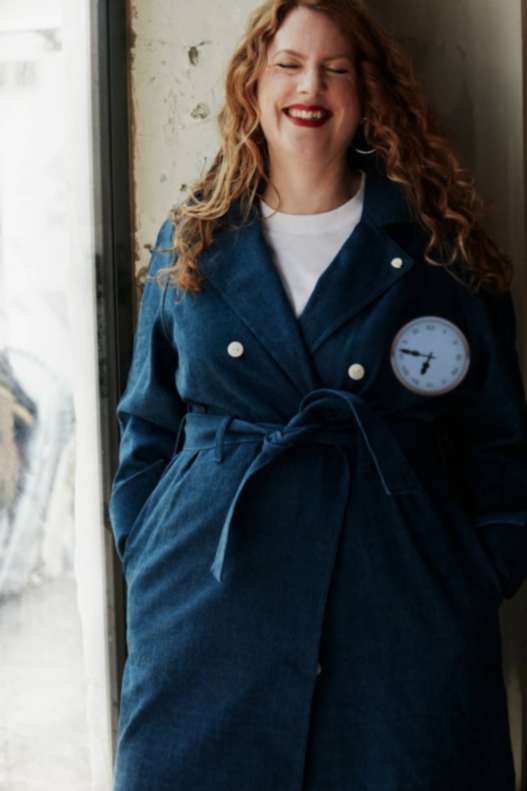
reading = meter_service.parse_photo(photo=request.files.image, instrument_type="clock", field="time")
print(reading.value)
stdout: 6:47
